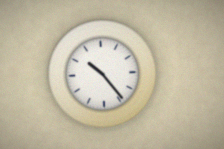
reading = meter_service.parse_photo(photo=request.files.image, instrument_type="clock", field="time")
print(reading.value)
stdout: 10:24
